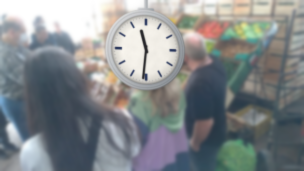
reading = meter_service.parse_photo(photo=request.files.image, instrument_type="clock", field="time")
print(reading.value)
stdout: 11:31
